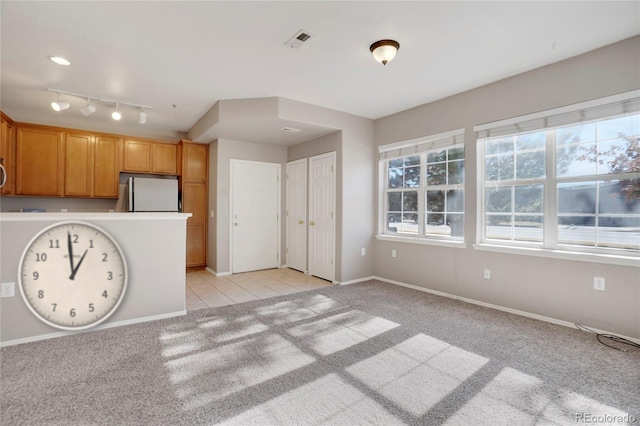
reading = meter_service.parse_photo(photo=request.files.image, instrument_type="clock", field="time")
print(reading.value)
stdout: 12:59
